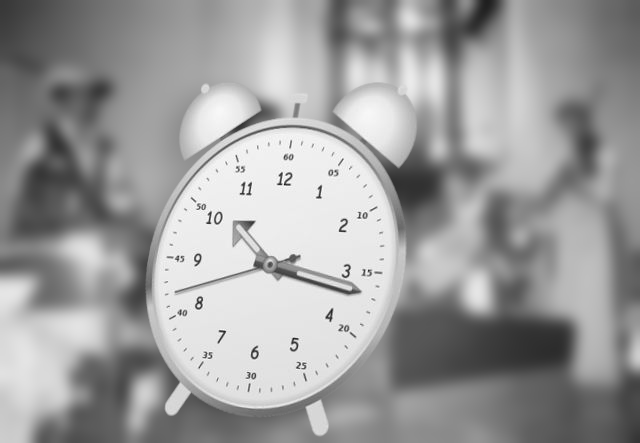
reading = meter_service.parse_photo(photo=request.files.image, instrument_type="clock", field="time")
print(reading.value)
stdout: 10:16:42
